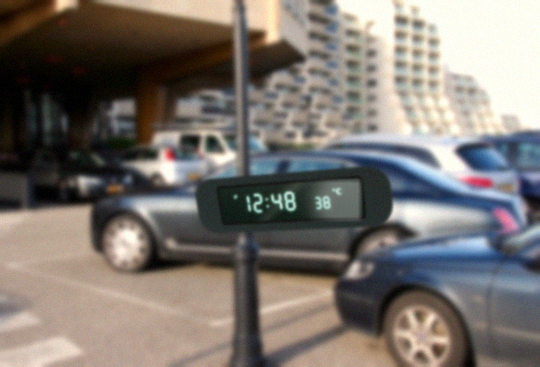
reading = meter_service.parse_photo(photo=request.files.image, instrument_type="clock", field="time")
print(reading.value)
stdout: 12:48
